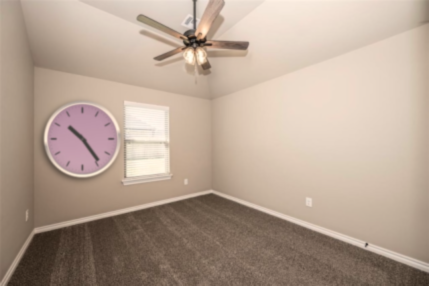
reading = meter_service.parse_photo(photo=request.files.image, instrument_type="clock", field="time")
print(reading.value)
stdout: 10:24
